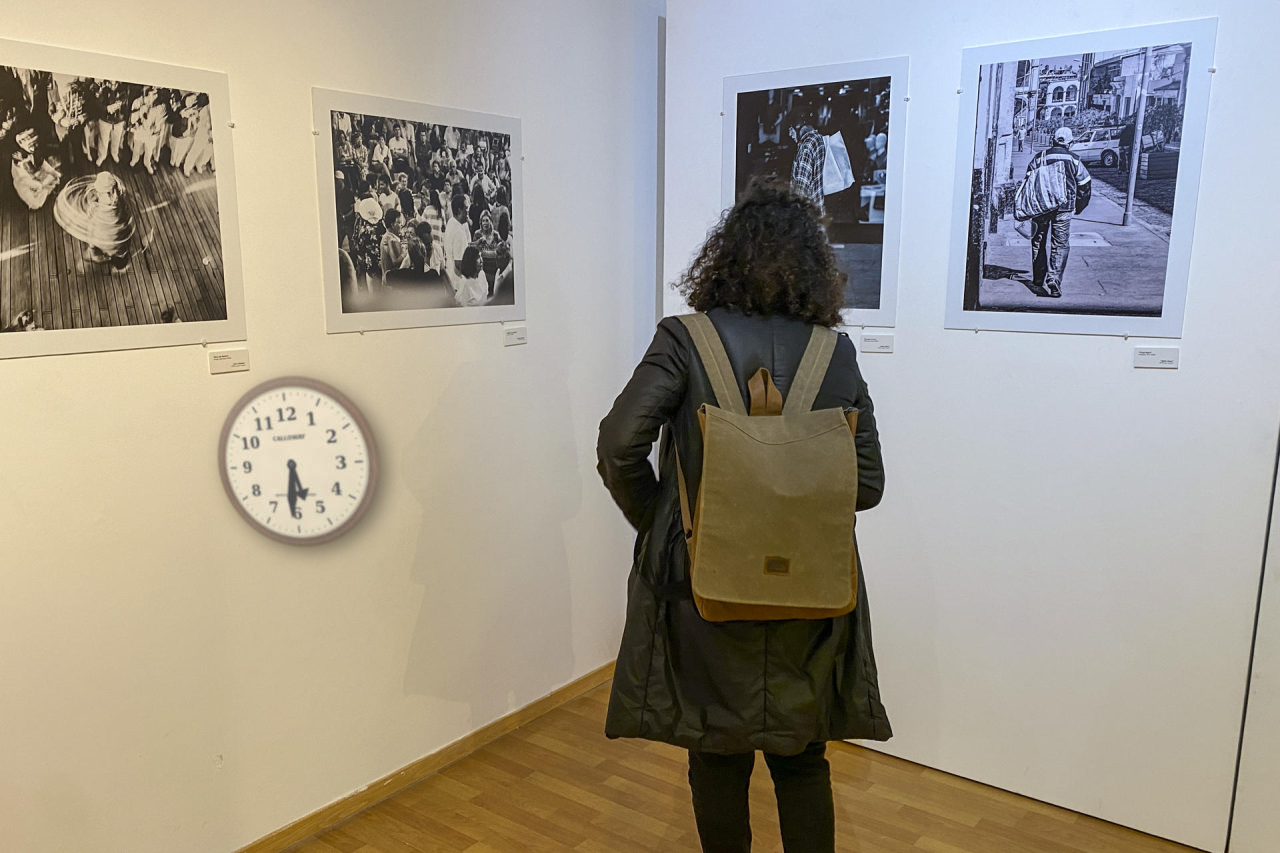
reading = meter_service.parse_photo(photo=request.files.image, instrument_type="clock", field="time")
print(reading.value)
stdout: 5:31
